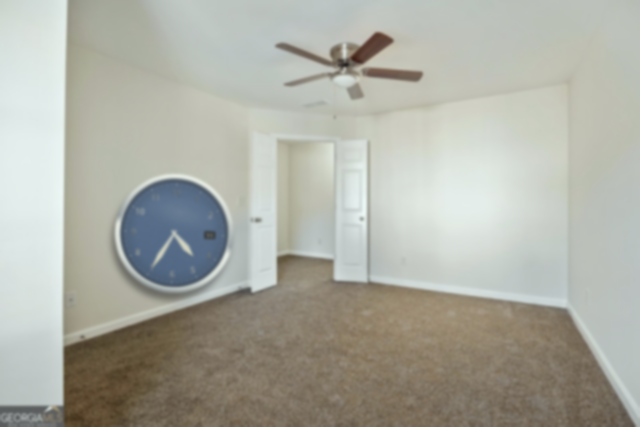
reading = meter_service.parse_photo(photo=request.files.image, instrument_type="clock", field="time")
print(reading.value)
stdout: 4:35
